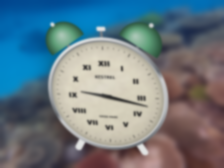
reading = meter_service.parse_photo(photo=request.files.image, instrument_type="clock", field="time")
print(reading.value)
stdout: 9:17
